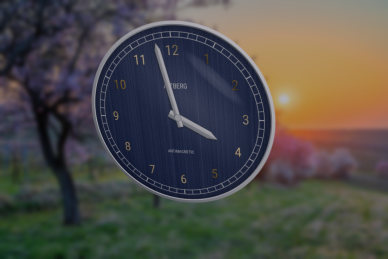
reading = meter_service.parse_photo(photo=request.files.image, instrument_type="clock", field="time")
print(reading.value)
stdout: 3:58
